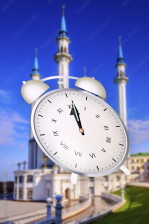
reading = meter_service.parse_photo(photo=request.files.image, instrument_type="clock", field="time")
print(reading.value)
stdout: 12:01
